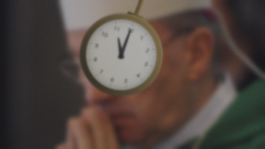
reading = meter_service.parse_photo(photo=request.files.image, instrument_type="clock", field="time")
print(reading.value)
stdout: 11:00
